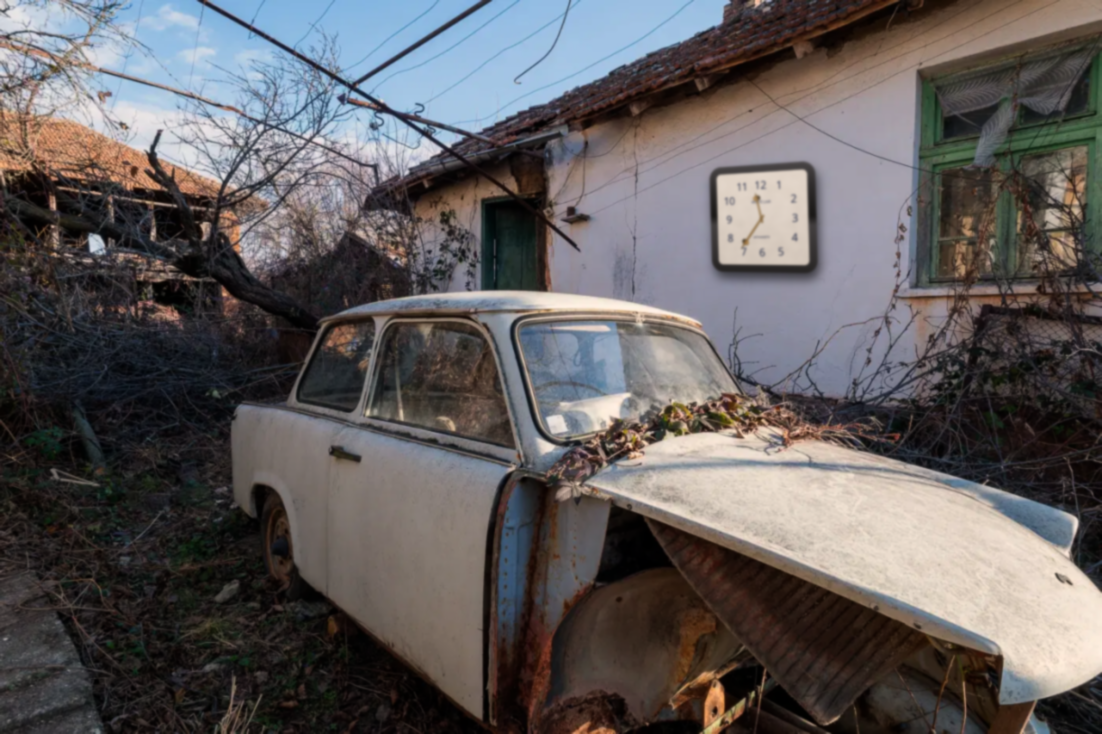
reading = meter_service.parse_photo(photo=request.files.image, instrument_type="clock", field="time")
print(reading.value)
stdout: 11:36
